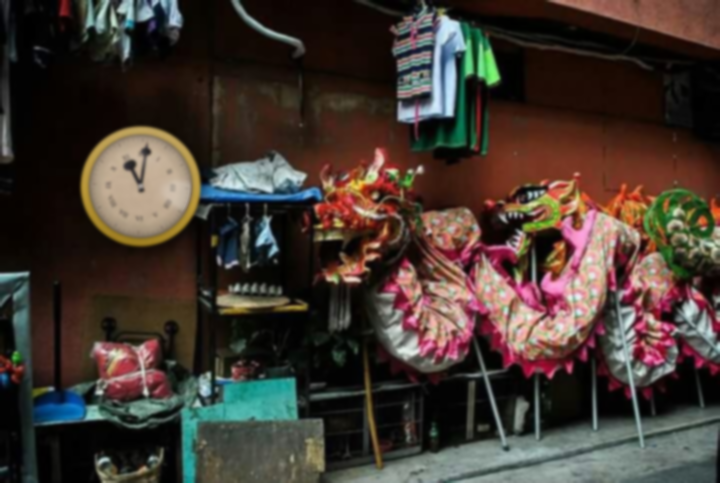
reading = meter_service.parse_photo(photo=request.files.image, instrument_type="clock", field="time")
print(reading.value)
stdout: 11:01
